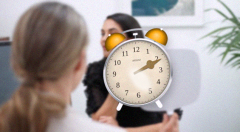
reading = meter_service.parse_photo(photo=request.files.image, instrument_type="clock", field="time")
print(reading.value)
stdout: 2:11
